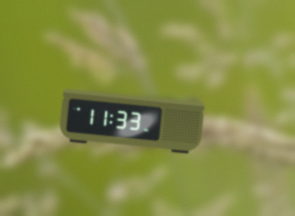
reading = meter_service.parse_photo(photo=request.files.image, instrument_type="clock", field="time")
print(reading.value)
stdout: 11:33
